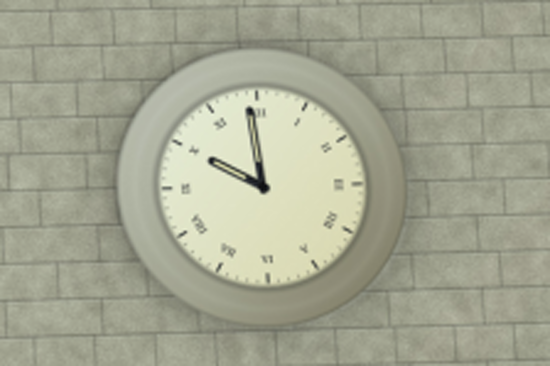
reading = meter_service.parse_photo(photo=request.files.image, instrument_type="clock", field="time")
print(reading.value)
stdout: 9:59
